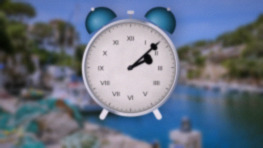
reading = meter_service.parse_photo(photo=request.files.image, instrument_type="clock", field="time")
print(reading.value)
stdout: 2:08
